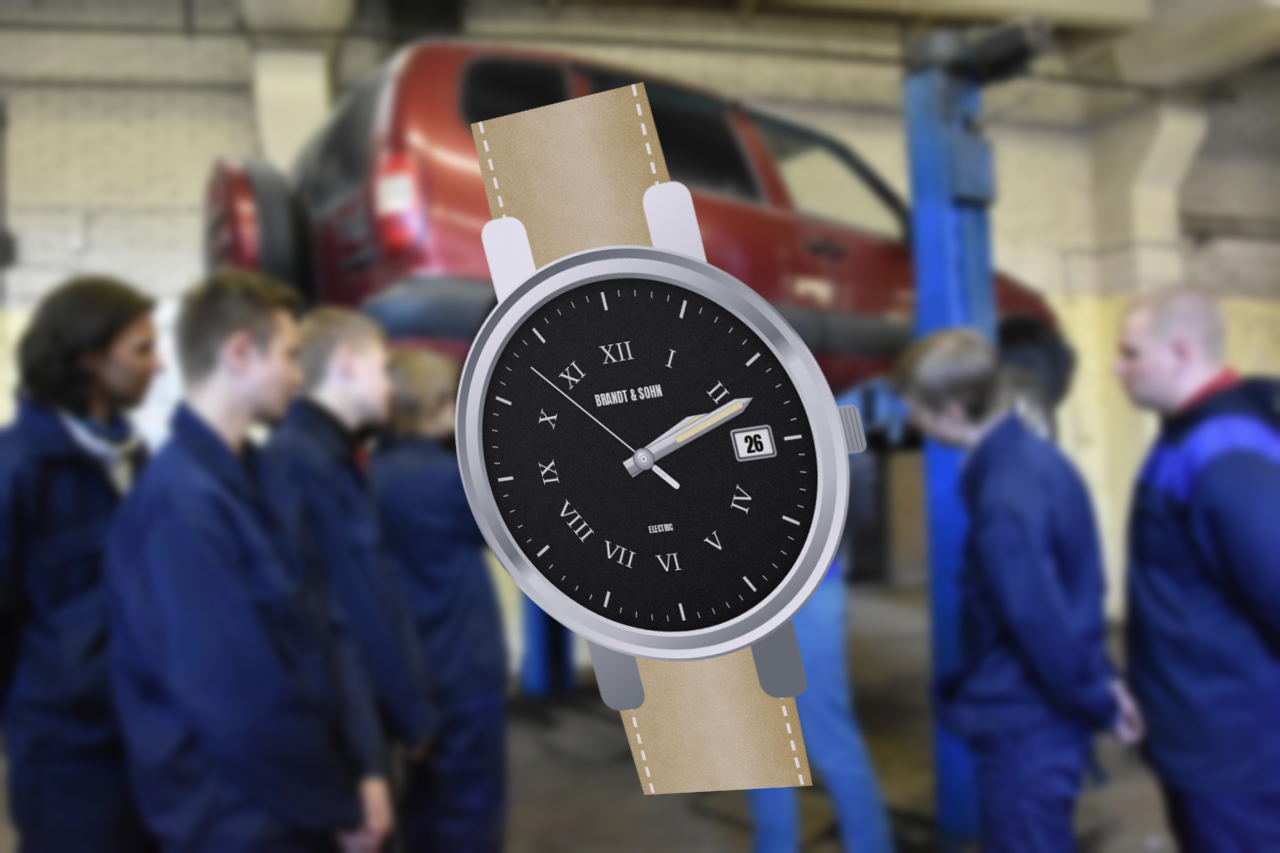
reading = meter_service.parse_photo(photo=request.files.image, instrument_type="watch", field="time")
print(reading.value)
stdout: 2:11:53
